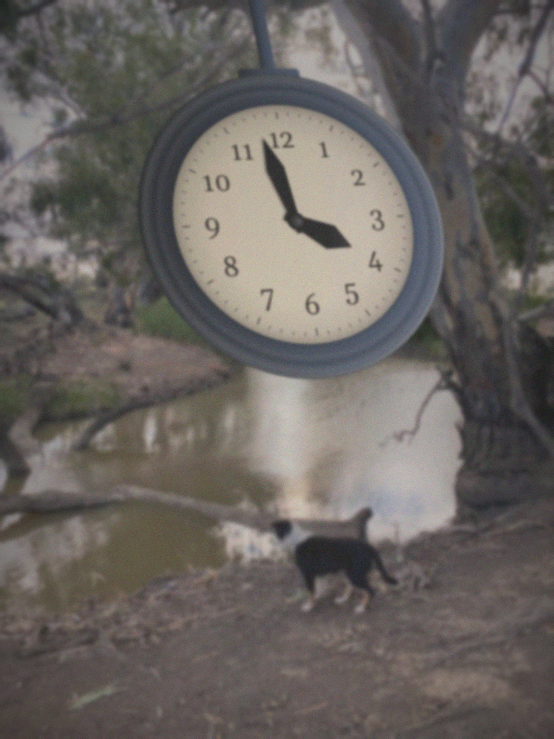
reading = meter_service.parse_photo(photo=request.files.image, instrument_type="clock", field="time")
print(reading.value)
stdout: 3:58
